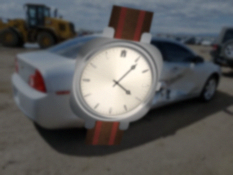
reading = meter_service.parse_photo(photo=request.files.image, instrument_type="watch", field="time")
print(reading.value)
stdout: 4:06
